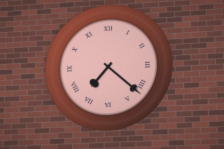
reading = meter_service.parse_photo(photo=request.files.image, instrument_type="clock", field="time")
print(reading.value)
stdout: 7:22
